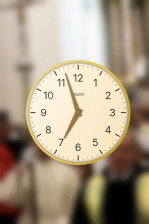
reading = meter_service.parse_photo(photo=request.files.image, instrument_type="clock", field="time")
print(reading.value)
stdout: 6:57
